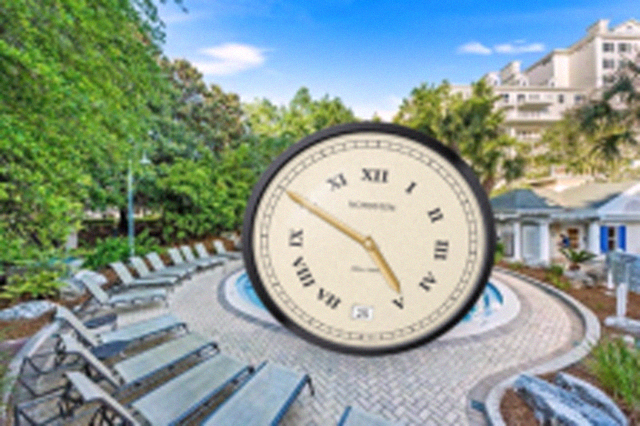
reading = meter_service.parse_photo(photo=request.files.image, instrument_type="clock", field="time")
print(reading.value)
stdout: 4:50
